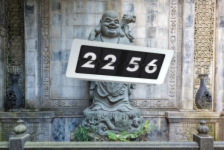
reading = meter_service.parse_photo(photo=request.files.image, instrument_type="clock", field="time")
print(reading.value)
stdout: 22:56
